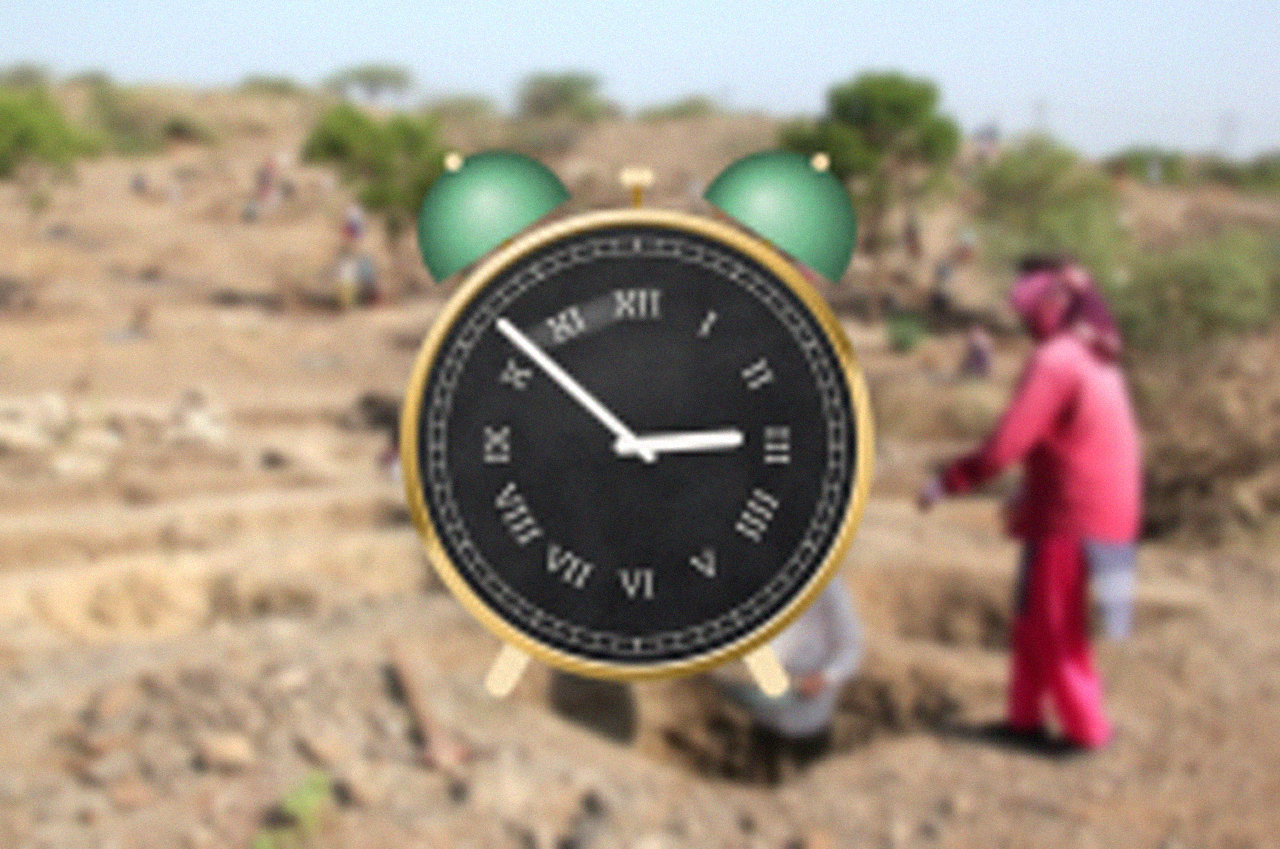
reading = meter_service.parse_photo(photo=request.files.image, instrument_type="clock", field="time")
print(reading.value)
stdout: 2:52
